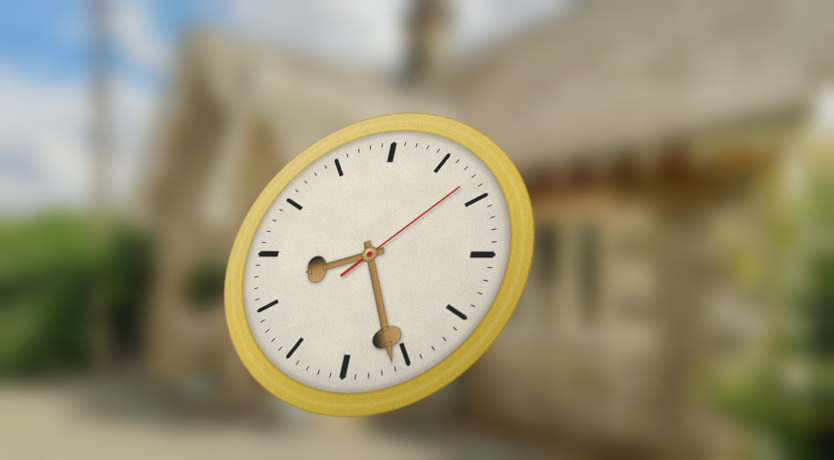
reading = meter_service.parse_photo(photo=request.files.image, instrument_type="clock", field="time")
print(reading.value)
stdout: 8:26:08
